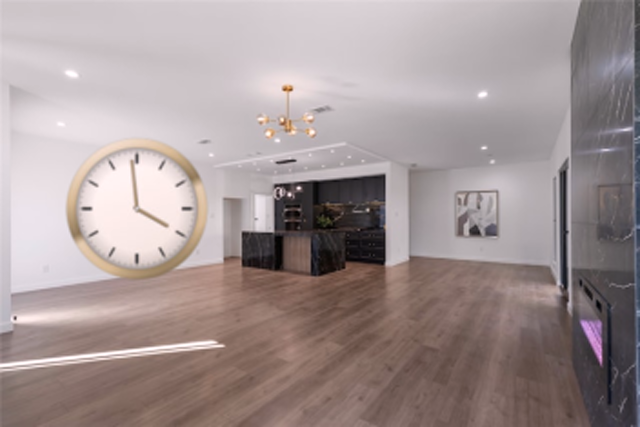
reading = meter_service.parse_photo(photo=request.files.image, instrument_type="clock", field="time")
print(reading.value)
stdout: 3:59
